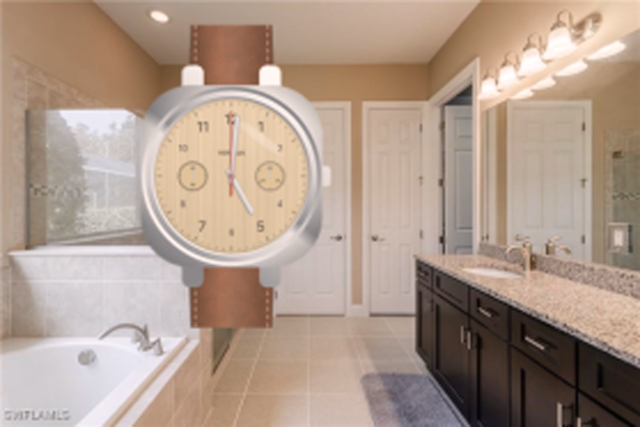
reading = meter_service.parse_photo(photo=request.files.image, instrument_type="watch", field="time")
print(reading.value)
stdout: 5:01
